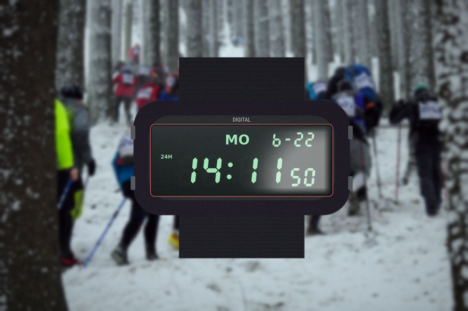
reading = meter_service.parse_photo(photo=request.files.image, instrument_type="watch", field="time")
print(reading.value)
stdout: 14:11:50
